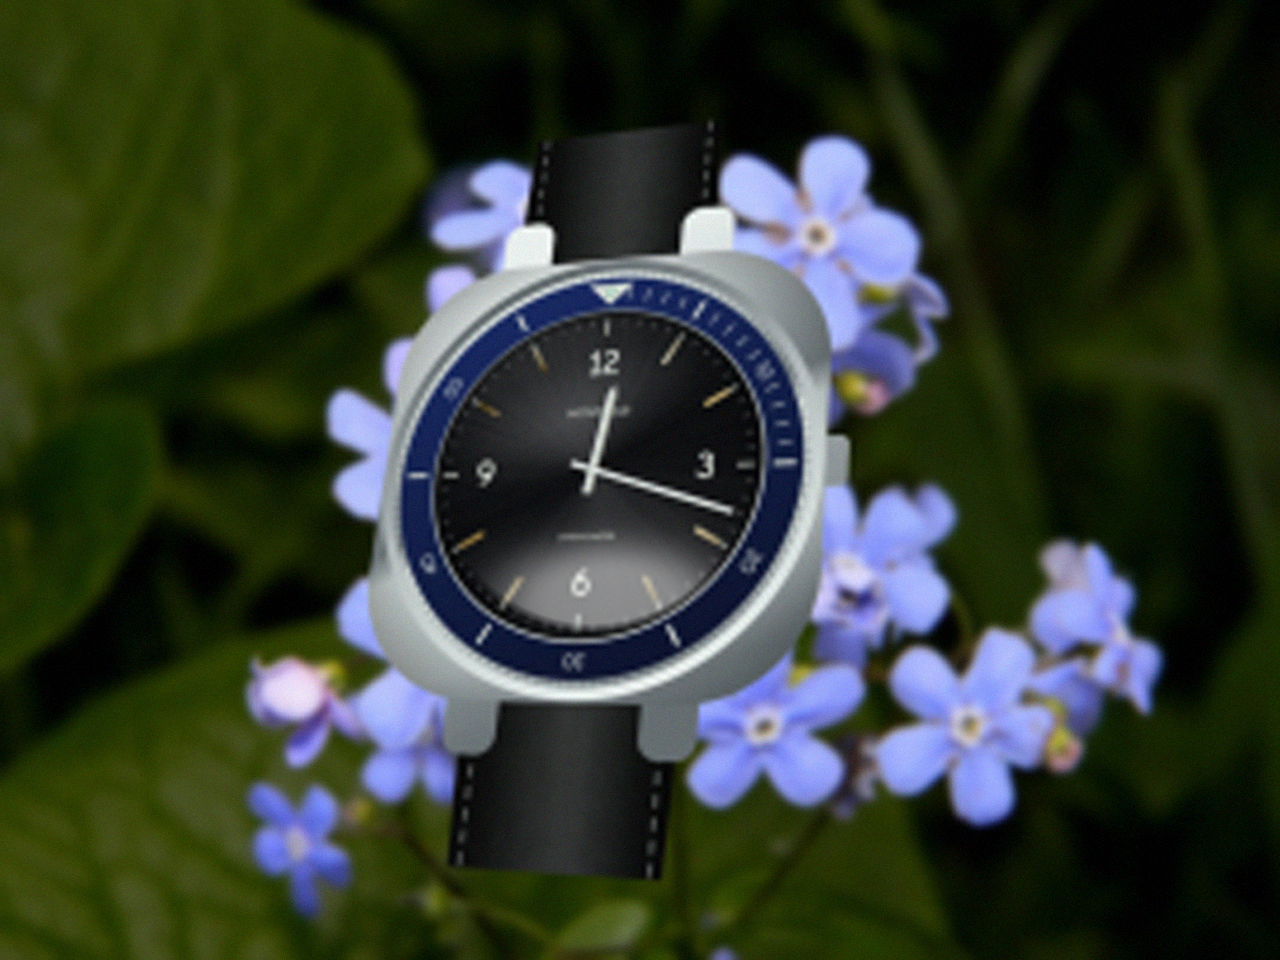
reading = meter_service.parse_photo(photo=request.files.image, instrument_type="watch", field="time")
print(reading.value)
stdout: 12:18
